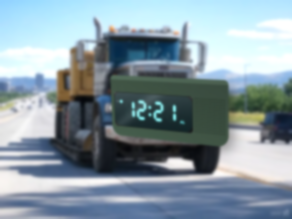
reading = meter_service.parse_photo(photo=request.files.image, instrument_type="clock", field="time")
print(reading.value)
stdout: 12:21
